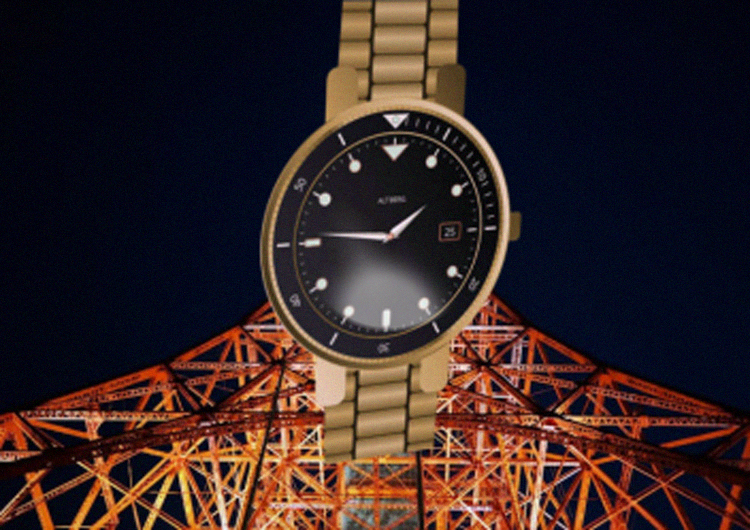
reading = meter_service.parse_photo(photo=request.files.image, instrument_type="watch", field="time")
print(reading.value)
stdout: 1:46
